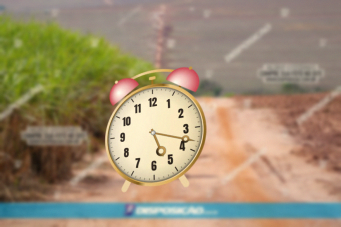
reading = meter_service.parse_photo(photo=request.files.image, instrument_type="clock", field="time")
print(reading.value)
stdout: 5:18
